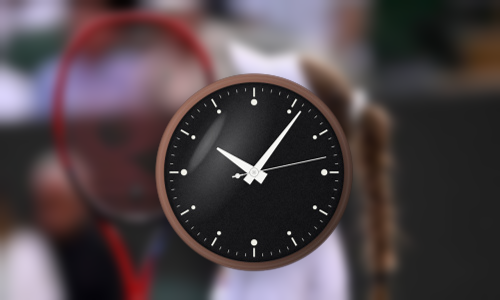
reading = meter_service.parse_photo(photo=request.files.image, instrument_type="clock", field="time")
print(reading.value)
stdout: 10:06:13
